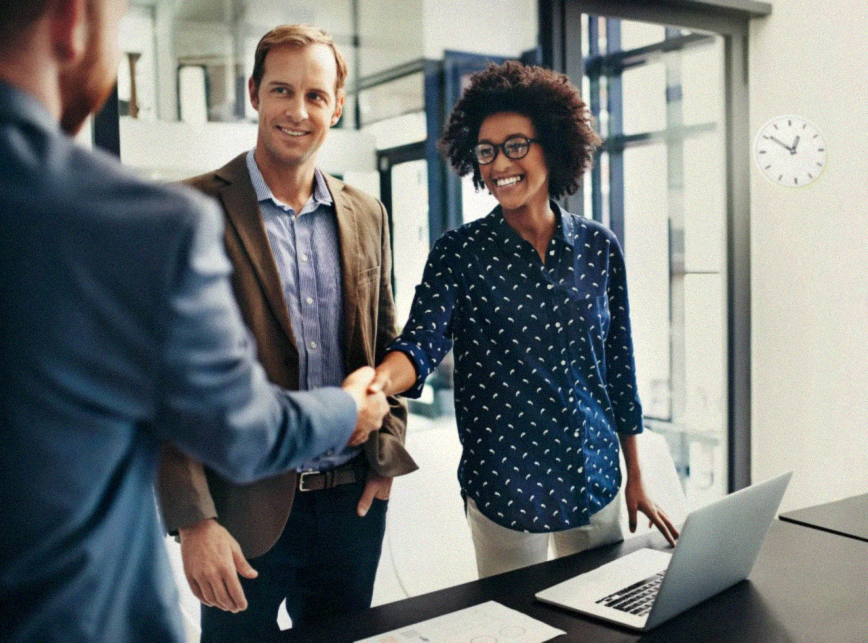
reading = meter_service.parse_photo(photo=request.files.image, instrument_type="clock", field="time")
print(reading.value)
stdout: 12:51
